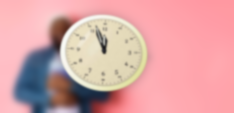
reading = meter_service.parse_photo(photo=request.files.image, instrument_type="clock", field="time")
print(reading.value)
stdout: 11:57
